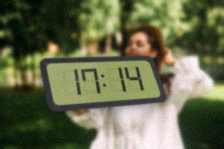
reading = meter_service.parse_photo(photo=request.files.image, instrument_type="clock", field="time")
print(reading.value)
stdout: 17:14
